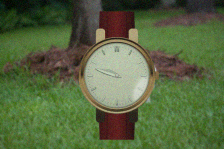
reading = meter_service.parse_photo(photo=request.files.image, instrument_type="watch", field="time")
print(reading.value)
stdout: 9:48
